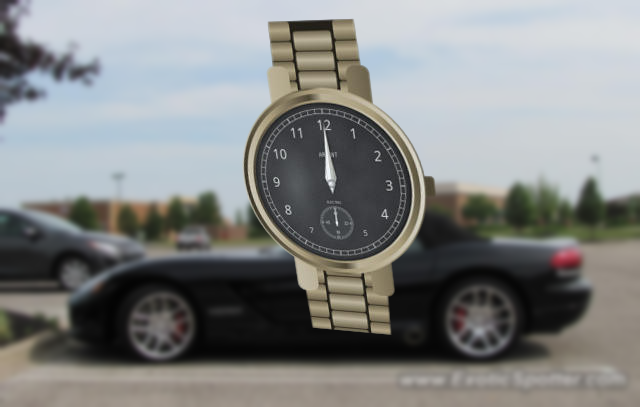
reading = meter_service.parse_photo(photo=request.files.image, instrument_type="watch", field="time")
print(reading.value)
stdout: 12:00
